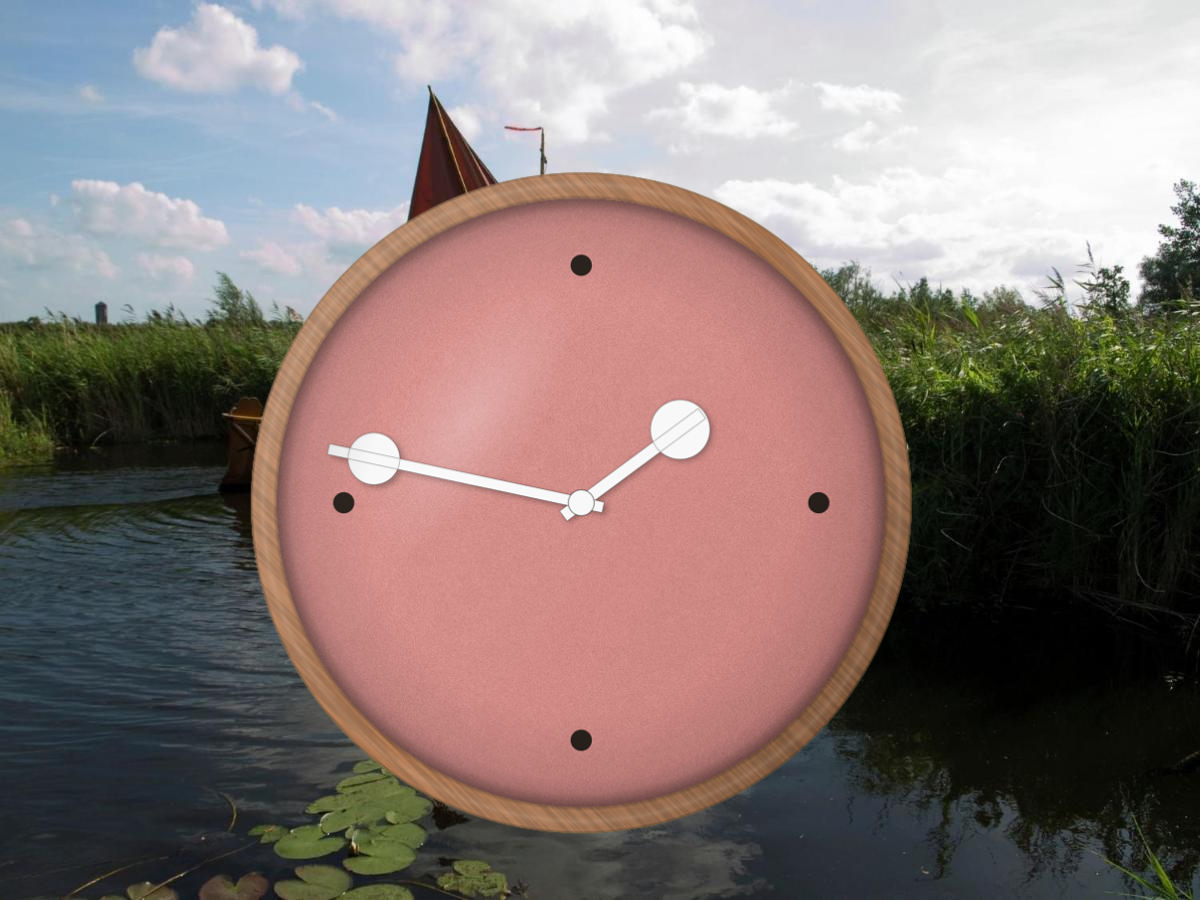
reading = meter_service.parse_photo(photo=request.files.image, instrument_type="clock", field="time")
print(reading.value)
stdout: 1:47
